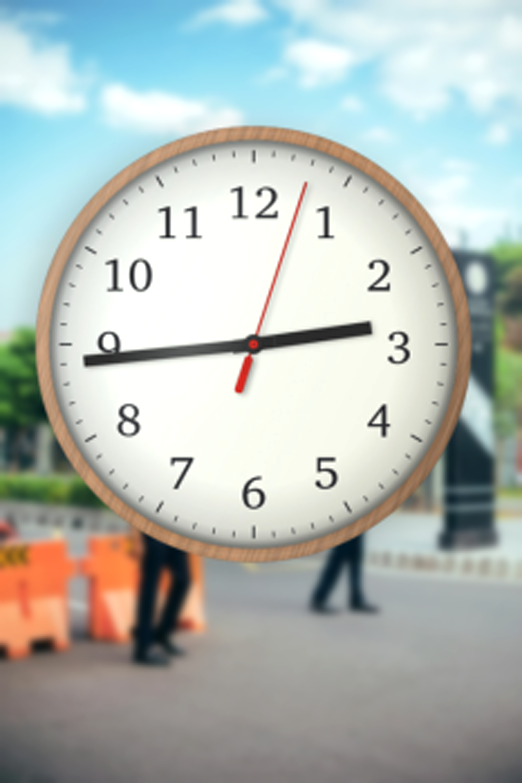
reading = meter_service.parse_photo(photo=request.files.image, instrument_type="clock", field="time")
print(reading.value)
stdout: 2:44:03
